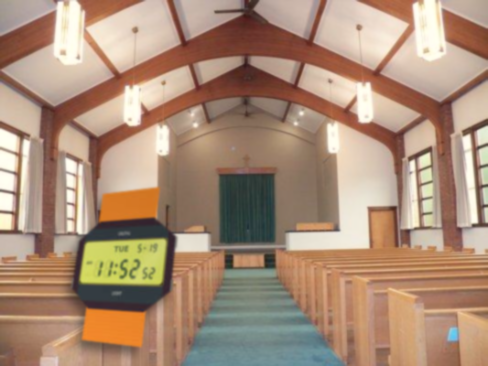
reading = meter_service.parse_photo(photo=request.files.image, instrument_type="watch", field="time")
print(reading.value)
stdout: 11:52
